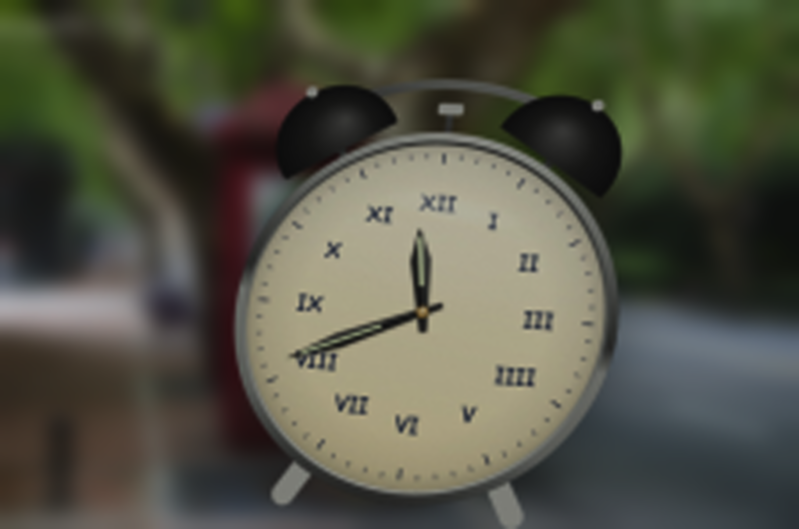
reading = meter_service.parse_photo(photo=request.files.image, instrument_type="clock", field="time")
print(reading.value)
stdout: 11:41
